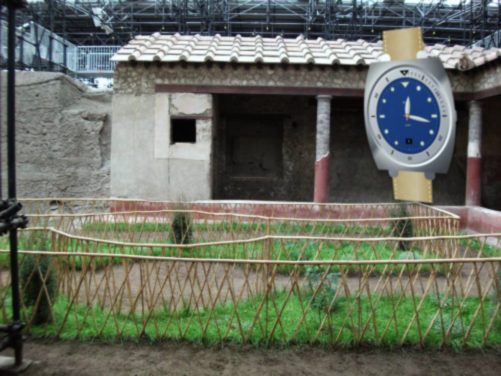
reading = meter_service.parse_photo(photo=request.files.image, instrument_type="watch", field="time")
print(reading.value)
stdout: 12:17
